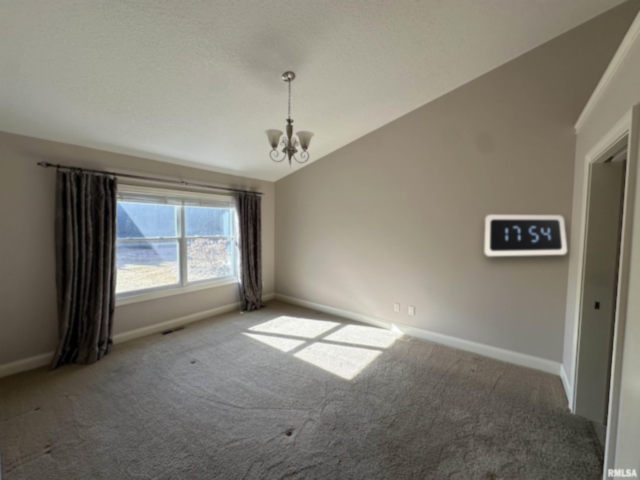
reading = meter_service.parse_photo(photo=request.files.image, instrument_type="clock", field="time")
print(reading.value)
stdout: 17:54
